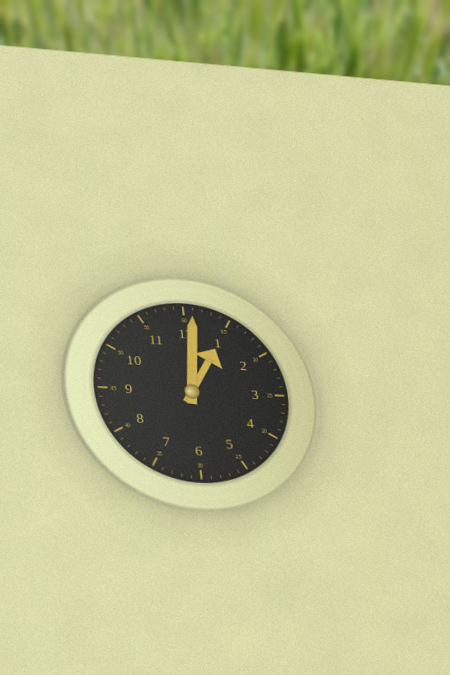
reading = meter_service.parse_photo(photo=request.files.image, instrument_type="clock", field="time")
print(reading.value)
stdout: 1:01
